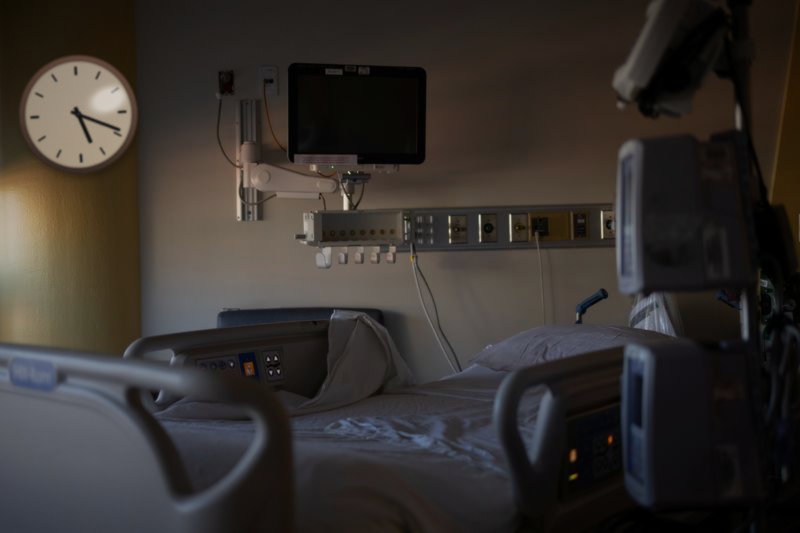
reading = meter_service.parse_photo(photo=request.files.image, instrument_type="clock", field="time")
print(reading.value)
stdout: 5:19
